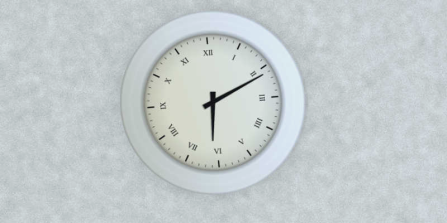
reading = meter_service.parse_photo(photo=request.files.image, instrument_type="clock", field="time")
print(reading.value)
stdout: 6:11
